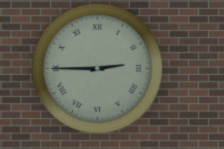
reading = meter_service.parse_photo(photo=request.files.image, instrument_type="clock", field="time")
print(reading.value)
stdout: 2:45
